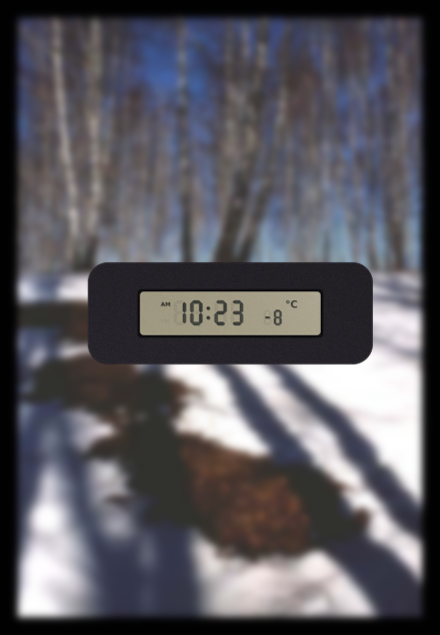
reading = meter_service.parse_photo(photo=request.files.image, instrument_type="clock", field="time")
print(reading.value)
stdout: 10:23
